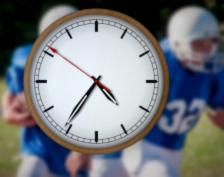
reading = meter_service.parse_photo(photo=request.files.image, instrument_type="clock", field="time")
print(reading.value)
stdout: 4:35:51
